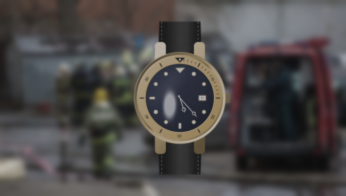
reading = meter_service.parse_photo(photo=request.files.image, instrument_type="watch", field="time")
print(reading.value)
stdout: 5:23
